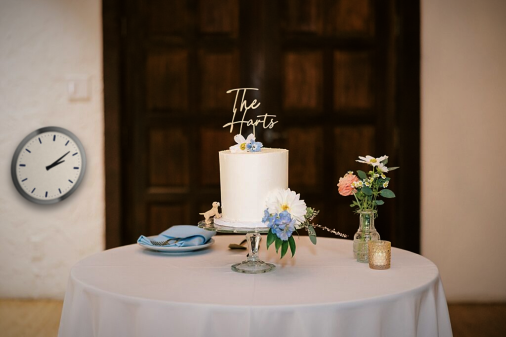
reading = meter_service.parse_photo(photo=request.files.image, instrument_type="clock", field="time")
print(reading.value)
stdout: 2:08
